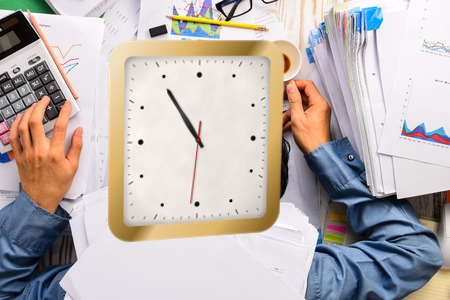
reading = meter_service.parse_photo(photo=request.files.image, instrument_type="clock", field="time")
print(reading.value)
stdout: 10:54:31
